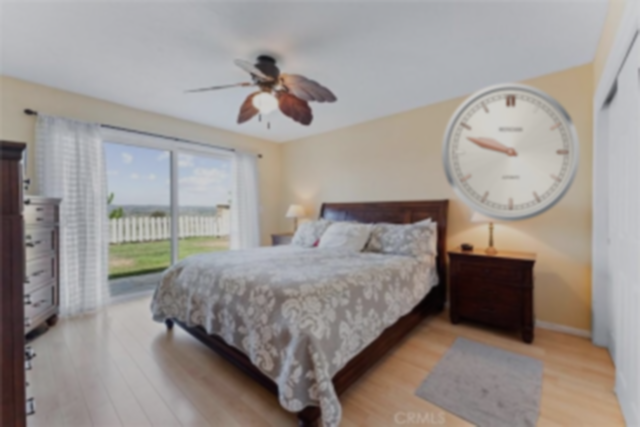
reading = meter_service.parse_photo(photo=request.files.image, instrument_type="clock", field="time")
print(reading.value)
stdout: 9:48
